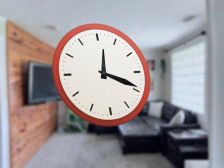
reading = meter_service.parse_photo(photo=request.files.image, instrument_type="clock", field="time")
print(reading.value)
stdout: 12:19
